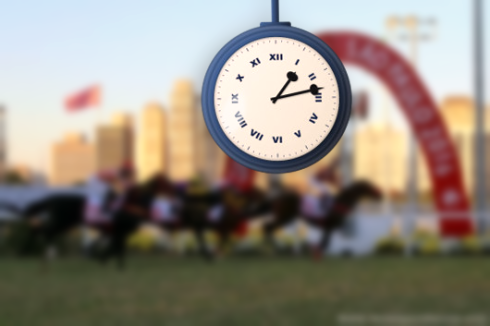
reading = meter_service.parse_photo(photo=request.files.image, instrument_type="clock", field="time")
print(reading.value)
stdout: 1:13
